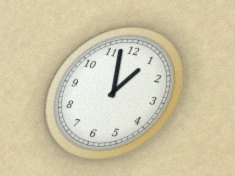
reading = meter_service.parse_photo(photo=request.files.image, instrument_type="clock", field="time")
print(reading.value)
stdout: 12:57
